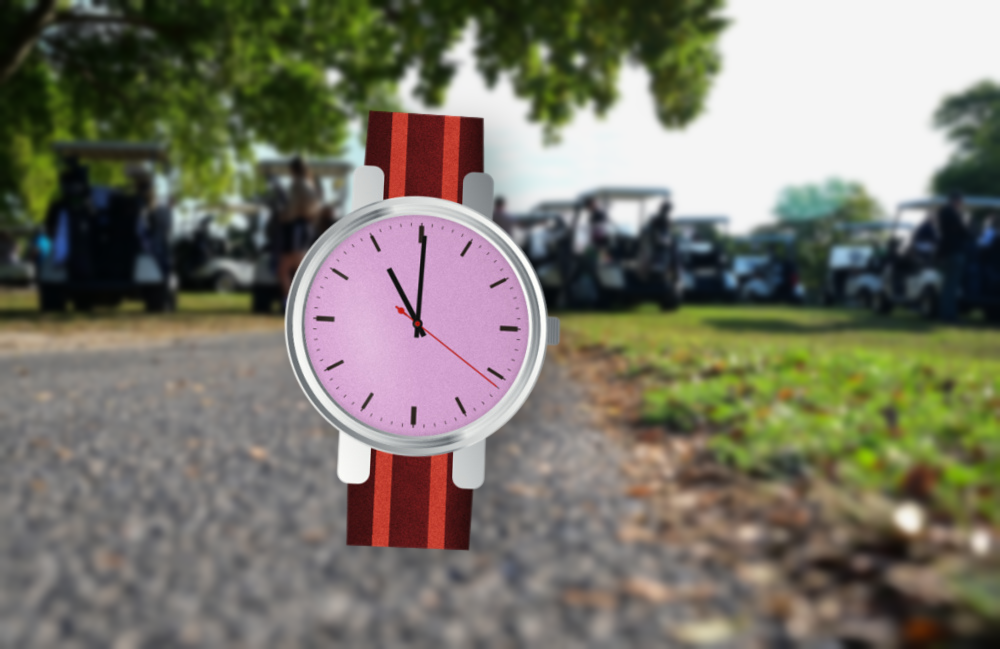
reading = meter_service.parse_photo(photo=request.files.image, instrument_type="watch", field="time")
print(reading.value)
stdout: 11:00:21
